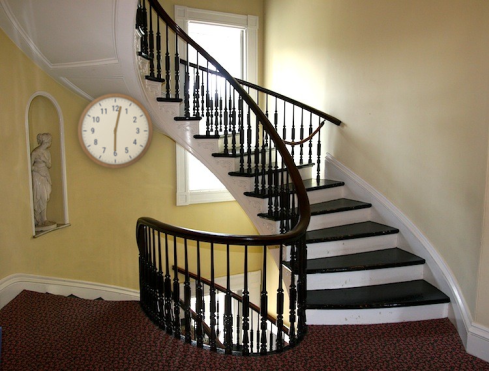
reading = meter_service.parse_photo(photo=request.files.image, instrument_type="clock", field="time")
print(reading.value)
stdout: 6:02
